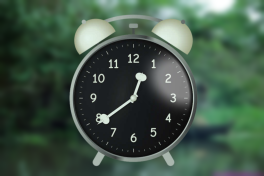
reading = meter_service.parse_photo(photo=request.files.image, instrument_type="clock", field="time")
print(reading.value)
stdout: 12:39
